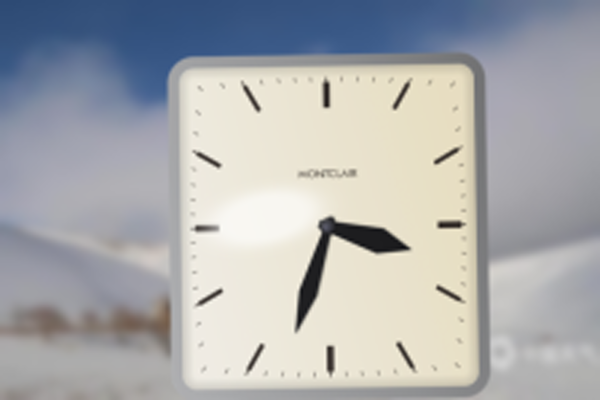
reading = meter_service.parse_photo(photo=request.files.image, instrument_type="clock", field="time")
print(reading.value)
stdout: 3:33
